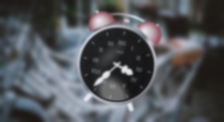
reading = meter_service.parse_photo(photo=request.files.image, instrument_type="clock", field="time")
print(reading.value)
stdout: 3:36
